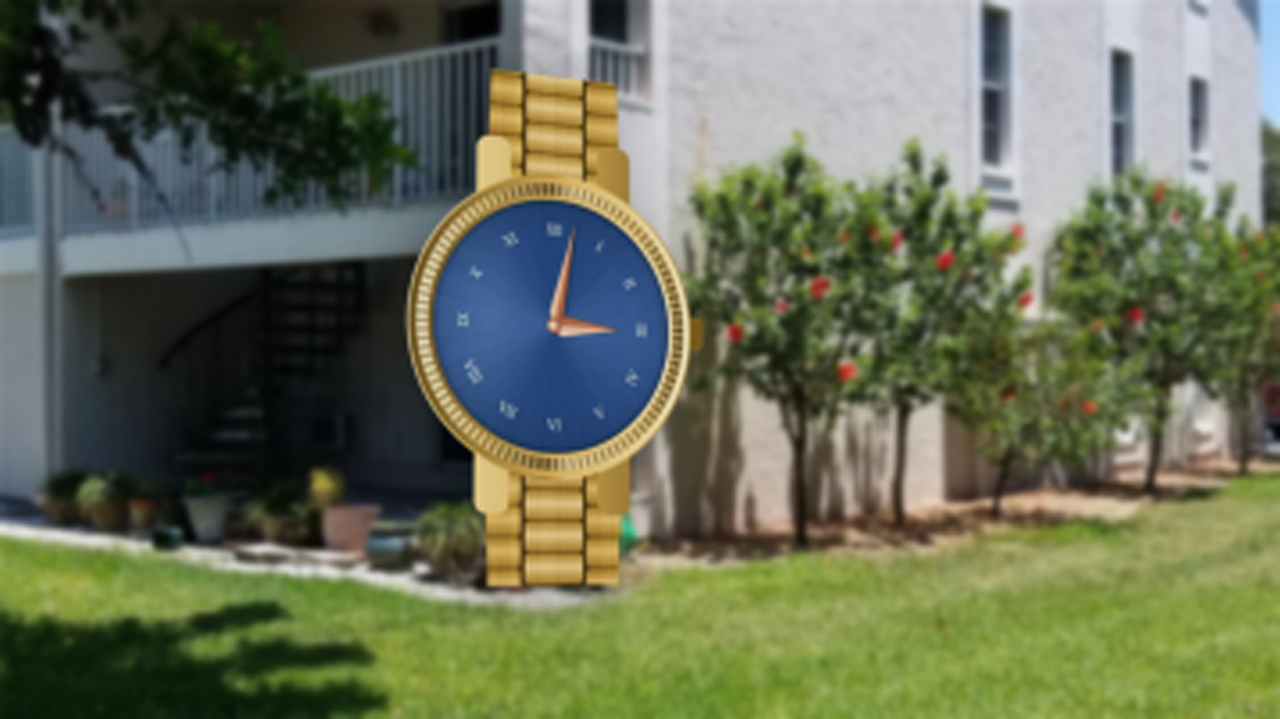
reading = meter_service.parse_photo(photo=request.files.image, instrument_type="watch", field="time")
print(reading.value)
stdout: 3:02
